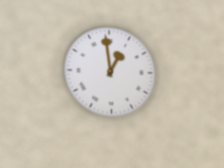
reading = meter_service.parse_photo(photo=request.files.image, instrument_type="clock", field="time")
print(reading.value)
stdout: 12:59
